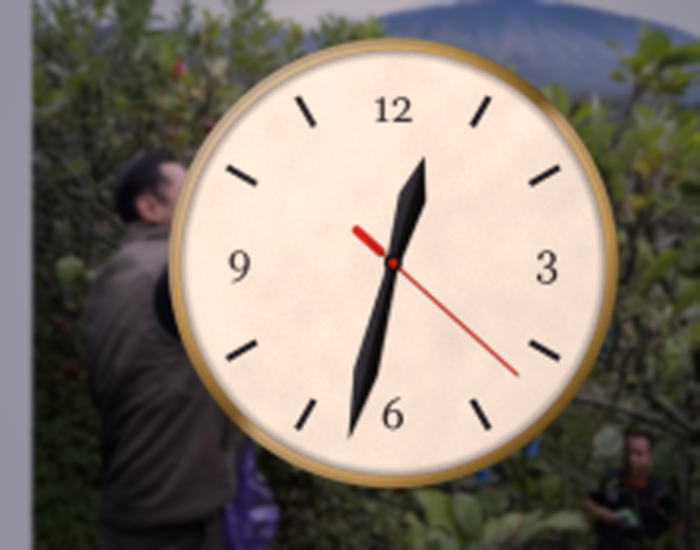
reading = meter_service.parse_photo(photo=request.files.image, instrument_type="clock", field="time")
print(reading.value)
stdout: 12:32:22
